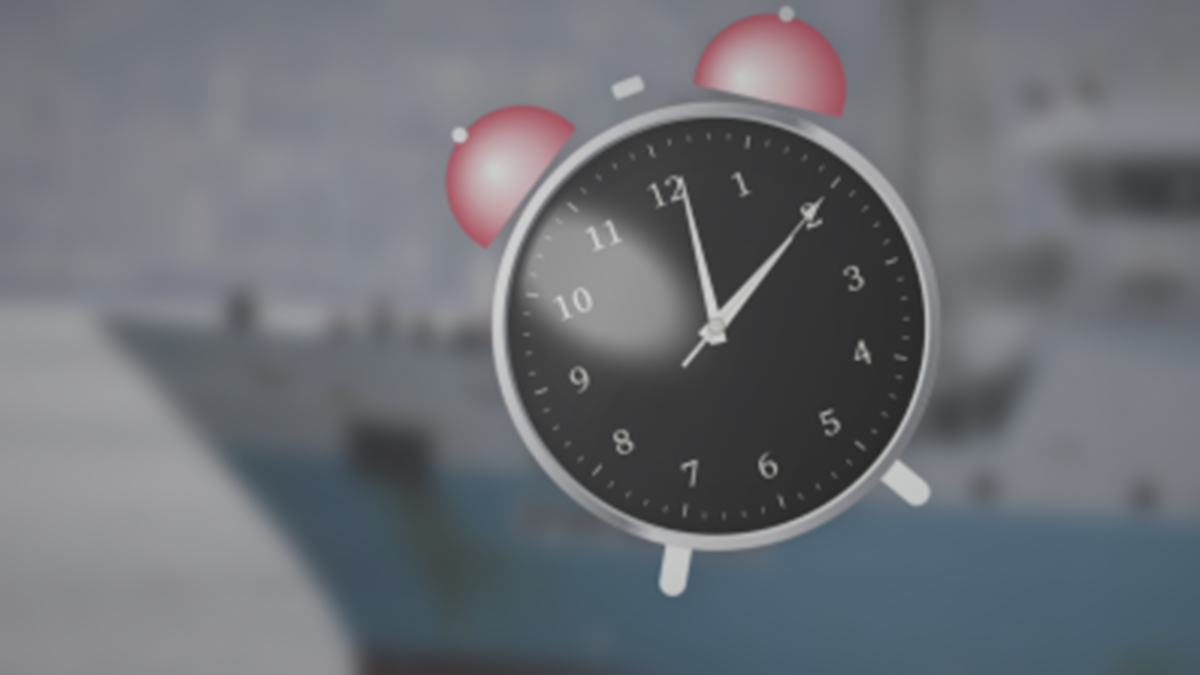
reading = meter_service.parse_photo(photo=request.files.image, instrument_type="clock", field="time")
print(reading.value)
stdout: 2:01:10
